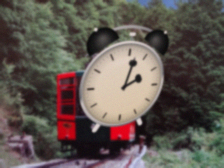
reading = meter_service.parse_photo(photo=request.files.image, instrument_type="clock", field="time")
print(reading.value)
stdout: 2:02
